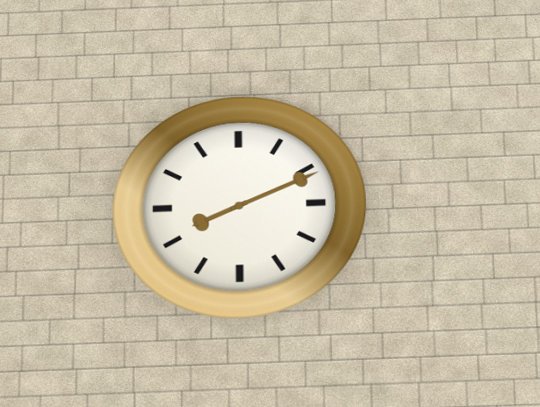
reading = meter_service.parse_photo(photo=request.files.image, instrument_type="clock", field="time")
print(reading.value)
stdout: 8:11
